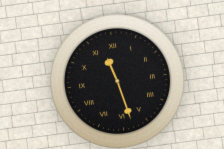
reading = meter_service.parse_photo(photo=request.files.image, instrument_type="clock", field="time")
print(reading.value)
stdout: 11:28
